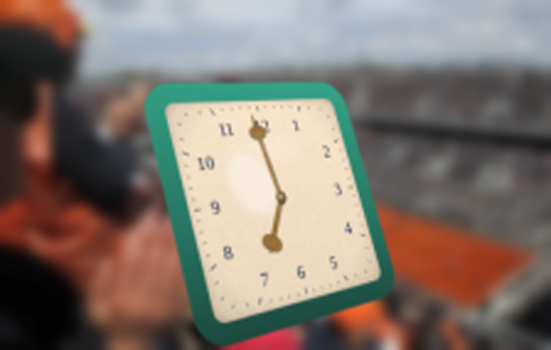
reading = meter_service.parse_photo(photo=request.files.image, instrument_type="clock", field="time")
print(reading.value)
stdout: 6:59
